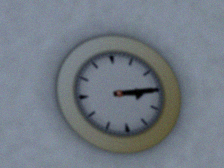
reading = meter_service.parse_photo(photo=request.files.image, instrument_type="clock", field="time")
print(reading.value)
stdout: 3:15
